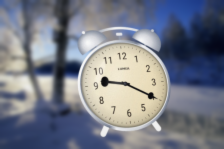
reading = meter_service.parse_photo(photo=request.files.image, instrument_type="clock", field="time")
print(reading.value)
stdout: 9:20
